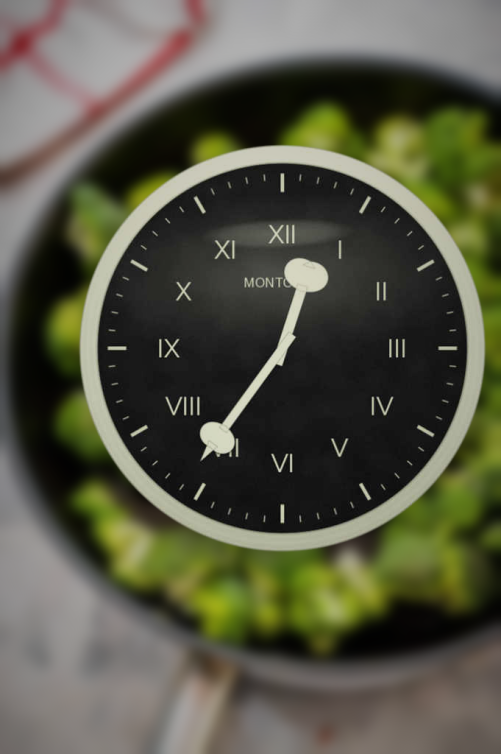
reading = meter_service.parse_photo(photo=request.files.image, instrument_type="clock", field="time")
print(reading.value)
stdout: 12:36
